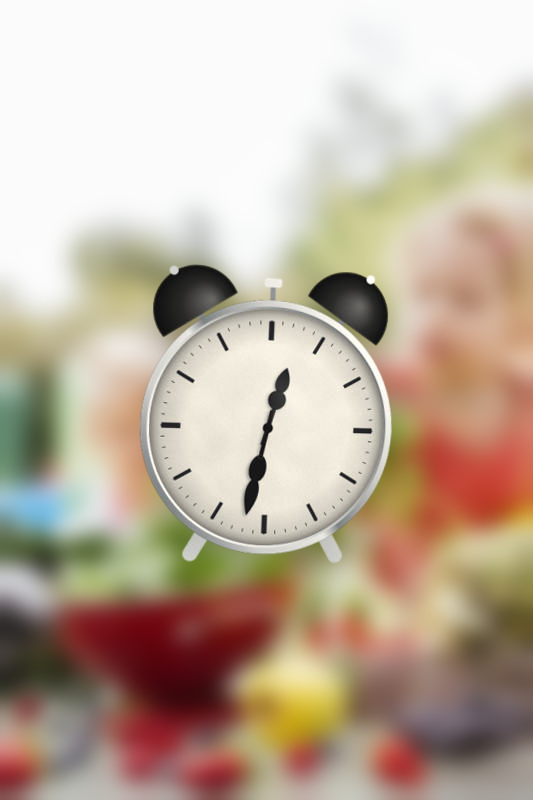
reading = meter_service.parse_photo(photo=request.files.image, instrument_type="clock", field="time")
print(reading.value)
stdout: 12:32
